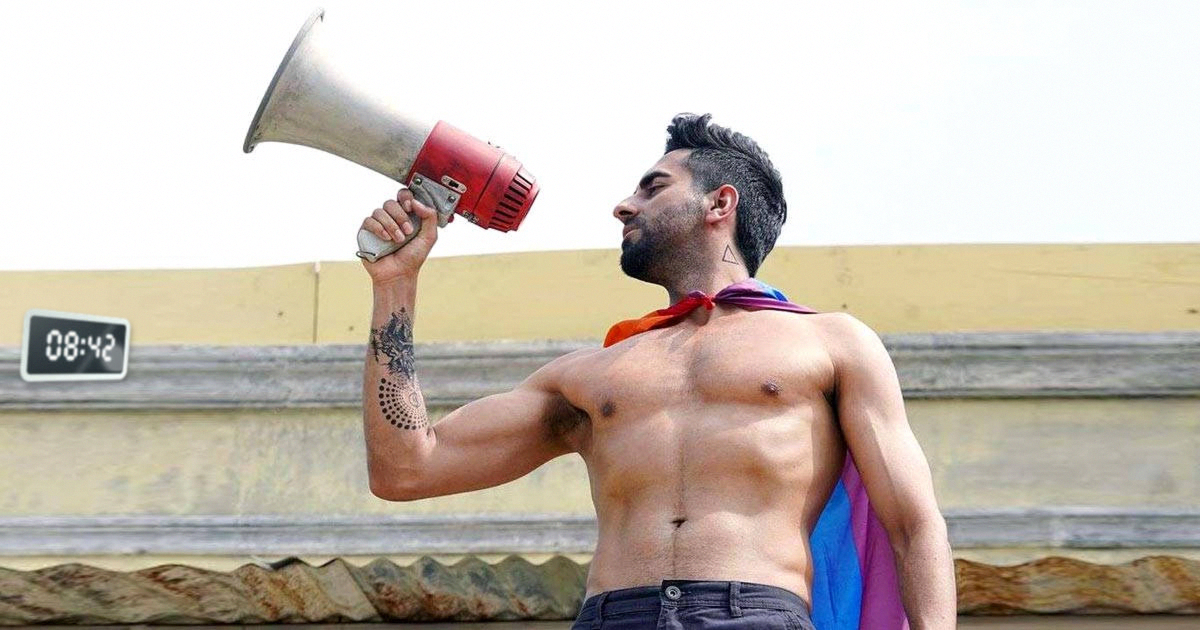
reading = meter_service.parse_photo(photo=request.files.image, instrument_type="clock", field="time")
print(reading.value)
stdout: 8:42
